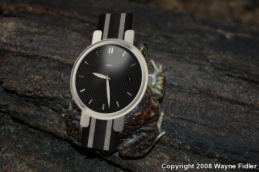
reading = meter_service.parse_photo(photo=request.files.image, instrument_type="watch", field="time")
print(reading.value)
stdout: 9:28
